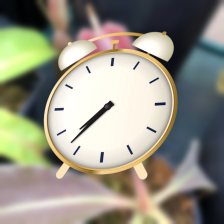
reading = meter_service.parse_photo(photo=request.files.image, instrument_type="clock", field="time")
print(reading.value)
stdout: 7:37
